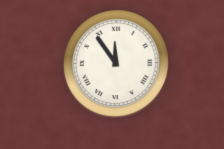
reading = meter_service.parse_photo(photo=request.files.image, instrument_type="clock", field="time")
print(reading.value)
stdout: 11:54
